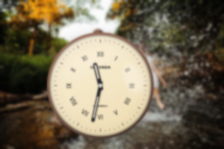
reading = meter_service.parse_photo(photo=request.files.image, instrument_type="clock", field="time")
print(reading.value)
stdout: 11:32
